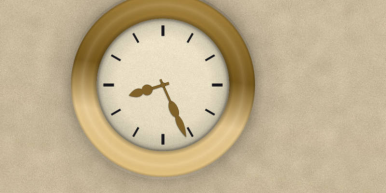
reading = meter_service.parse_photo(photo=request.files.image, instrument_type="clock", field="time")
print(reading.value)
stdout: 8:26
